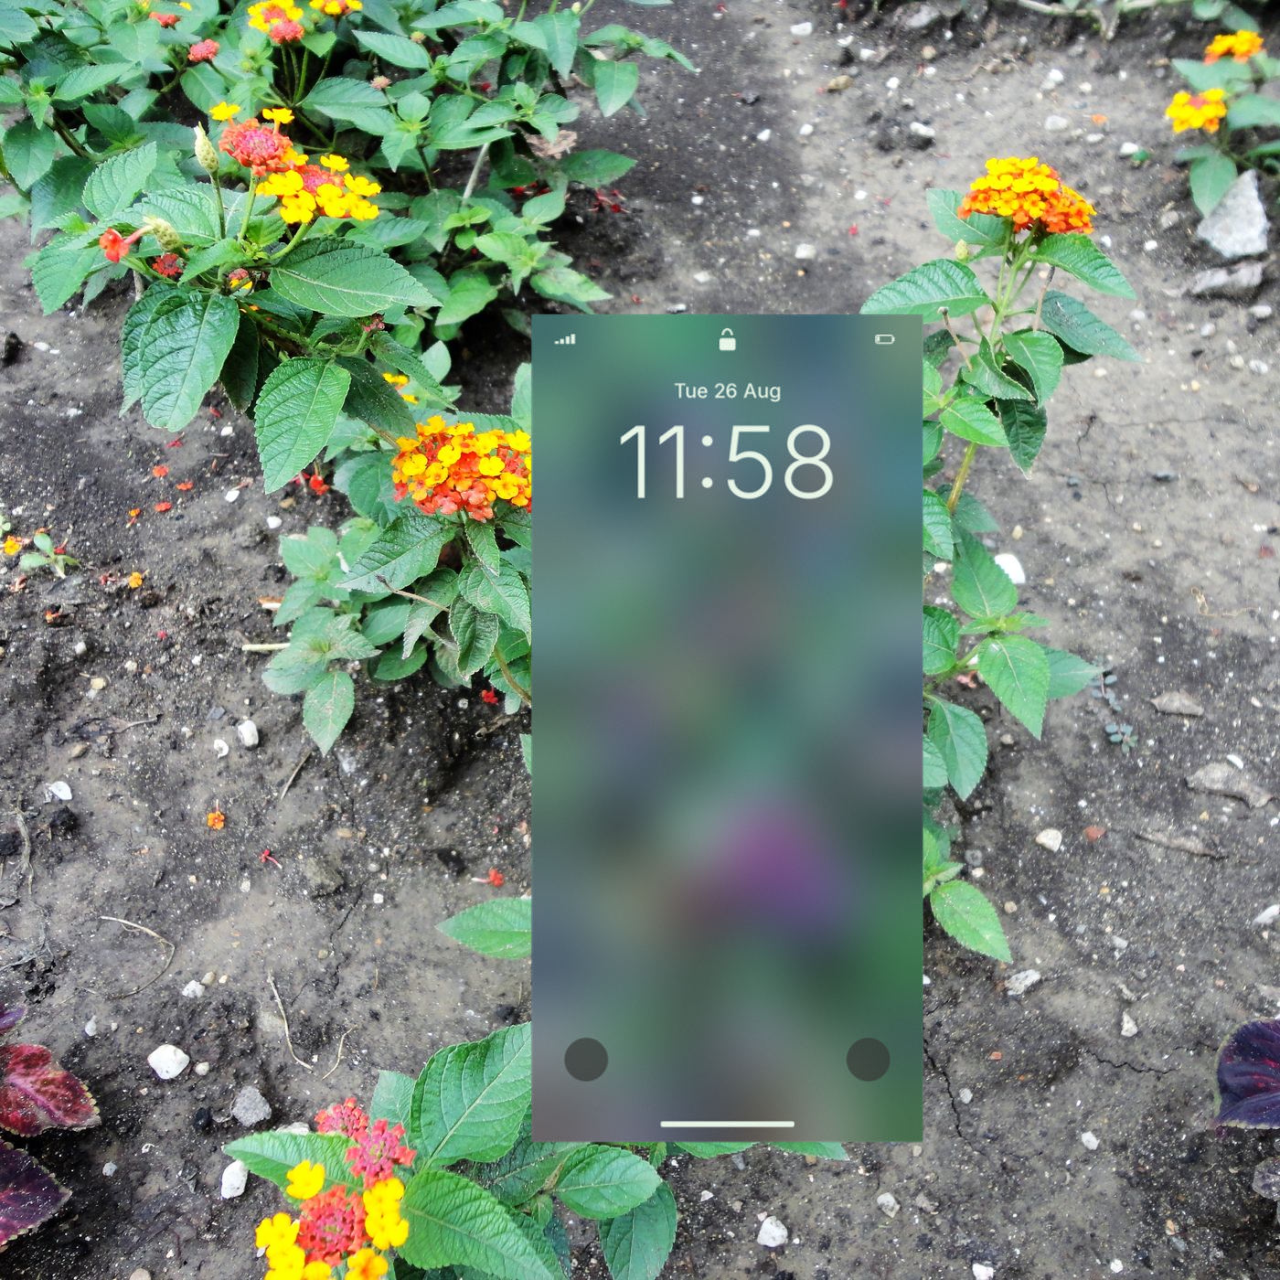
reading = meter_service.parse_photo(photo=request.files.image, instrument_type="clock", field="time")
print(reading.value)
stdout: 11:58
